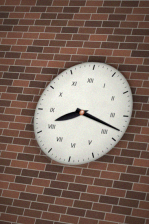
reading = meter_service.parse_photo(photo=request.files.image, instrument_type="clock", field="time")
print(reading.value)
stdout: 8:18
